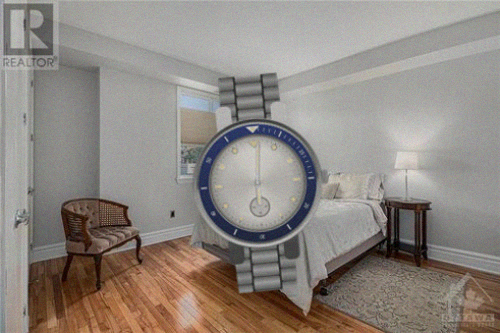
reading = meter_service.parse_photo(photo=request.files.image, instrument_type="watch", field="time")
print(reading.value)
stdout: 6:01
